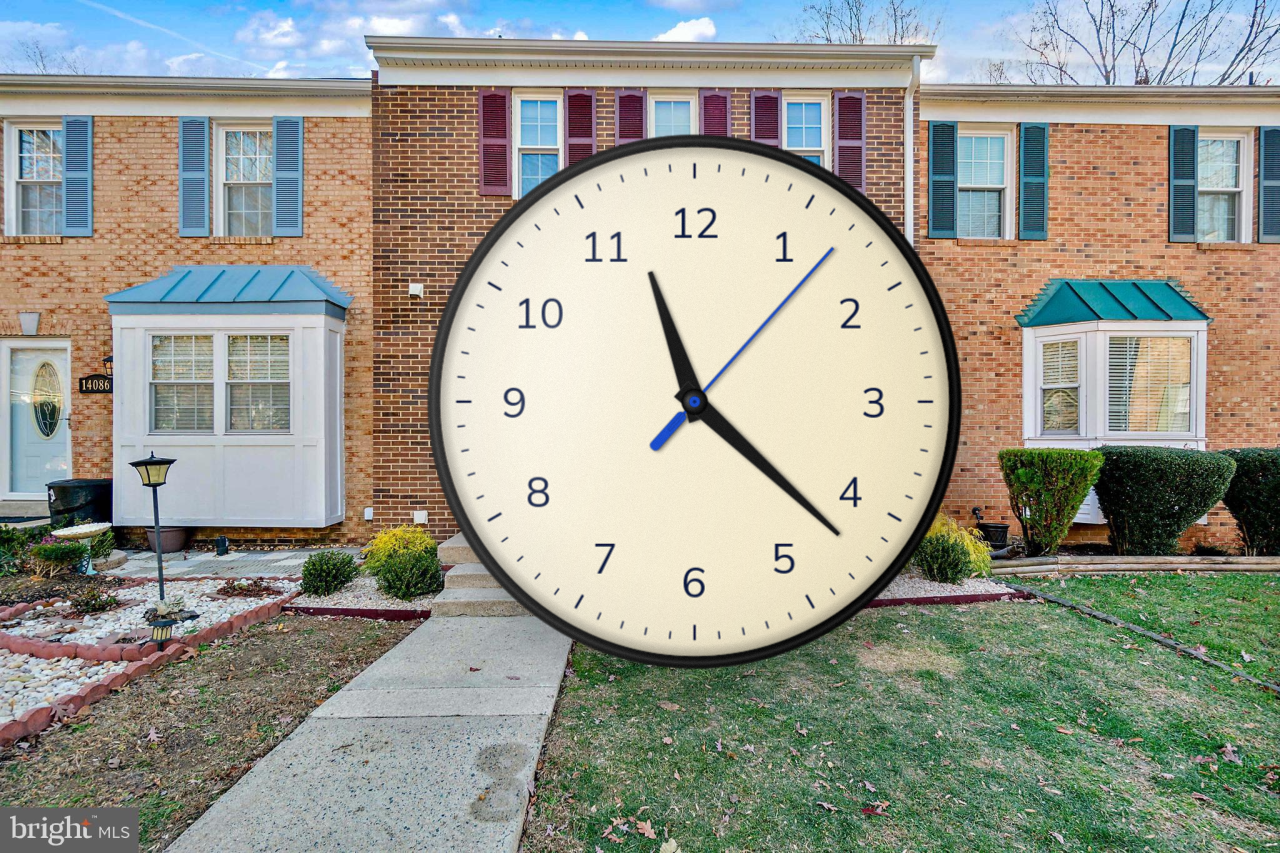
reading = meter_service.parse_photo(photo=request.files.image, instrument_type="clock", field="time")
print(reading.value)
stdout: 11:22:07
